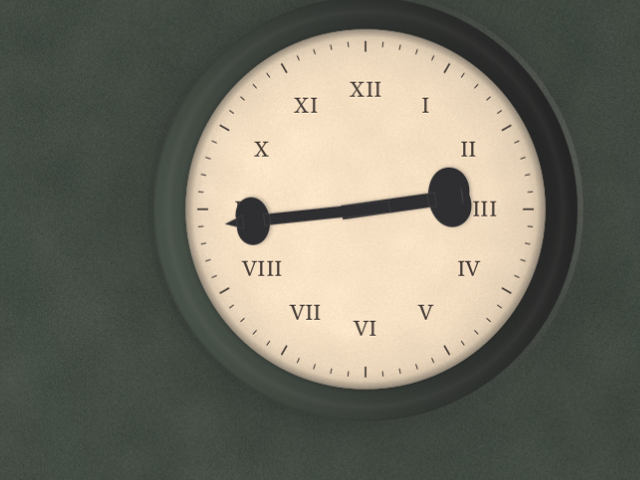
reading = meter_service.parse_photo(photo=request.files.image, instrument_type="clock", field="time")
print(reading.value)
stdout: 2:44
